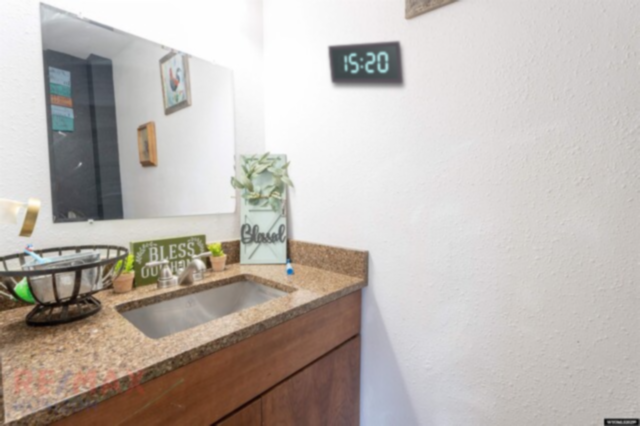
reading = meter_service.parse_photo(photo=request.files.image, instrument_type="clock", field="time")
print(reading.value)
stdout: 15:20
